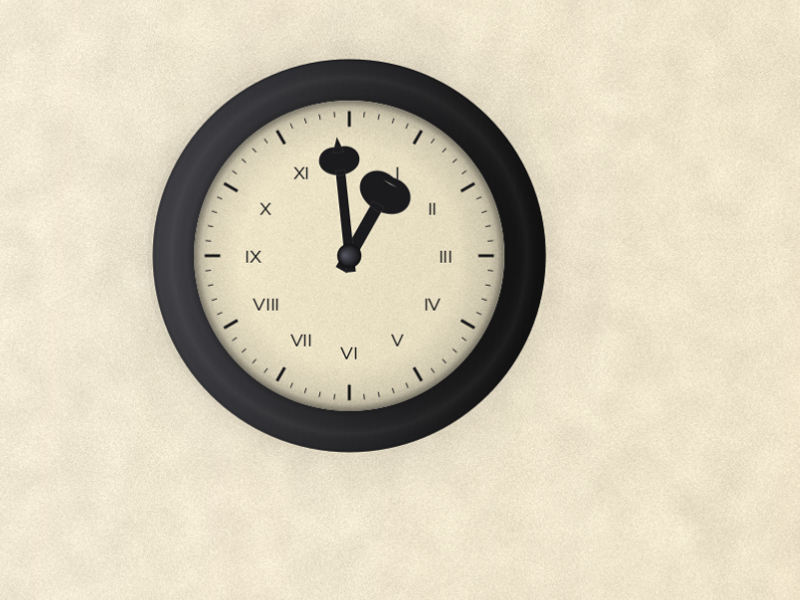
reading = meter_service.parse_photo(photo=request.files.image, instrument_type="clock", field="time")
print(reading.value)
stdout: 12:59
